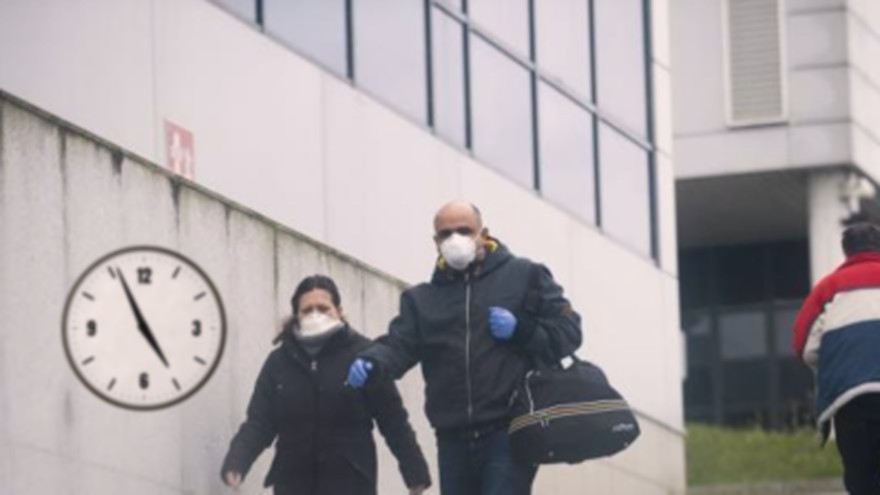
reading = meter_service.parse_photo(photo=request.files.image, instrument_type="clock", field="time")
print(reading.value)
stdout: 4:56
